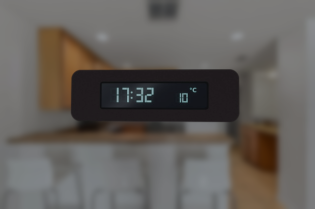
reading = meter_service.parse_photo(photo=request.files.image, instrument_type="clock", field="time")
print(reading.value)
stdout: 17:32
